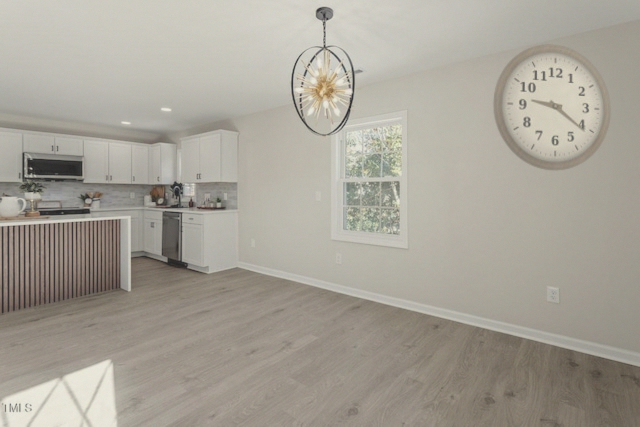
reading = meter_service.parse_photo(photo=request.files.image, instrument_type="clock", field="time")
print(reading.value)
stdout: 9:21
